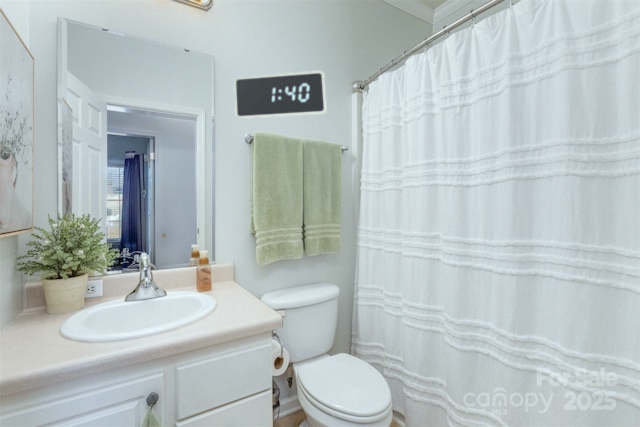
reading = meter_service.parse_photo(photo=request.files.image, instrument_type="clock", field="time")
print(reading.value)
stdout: 1:40
